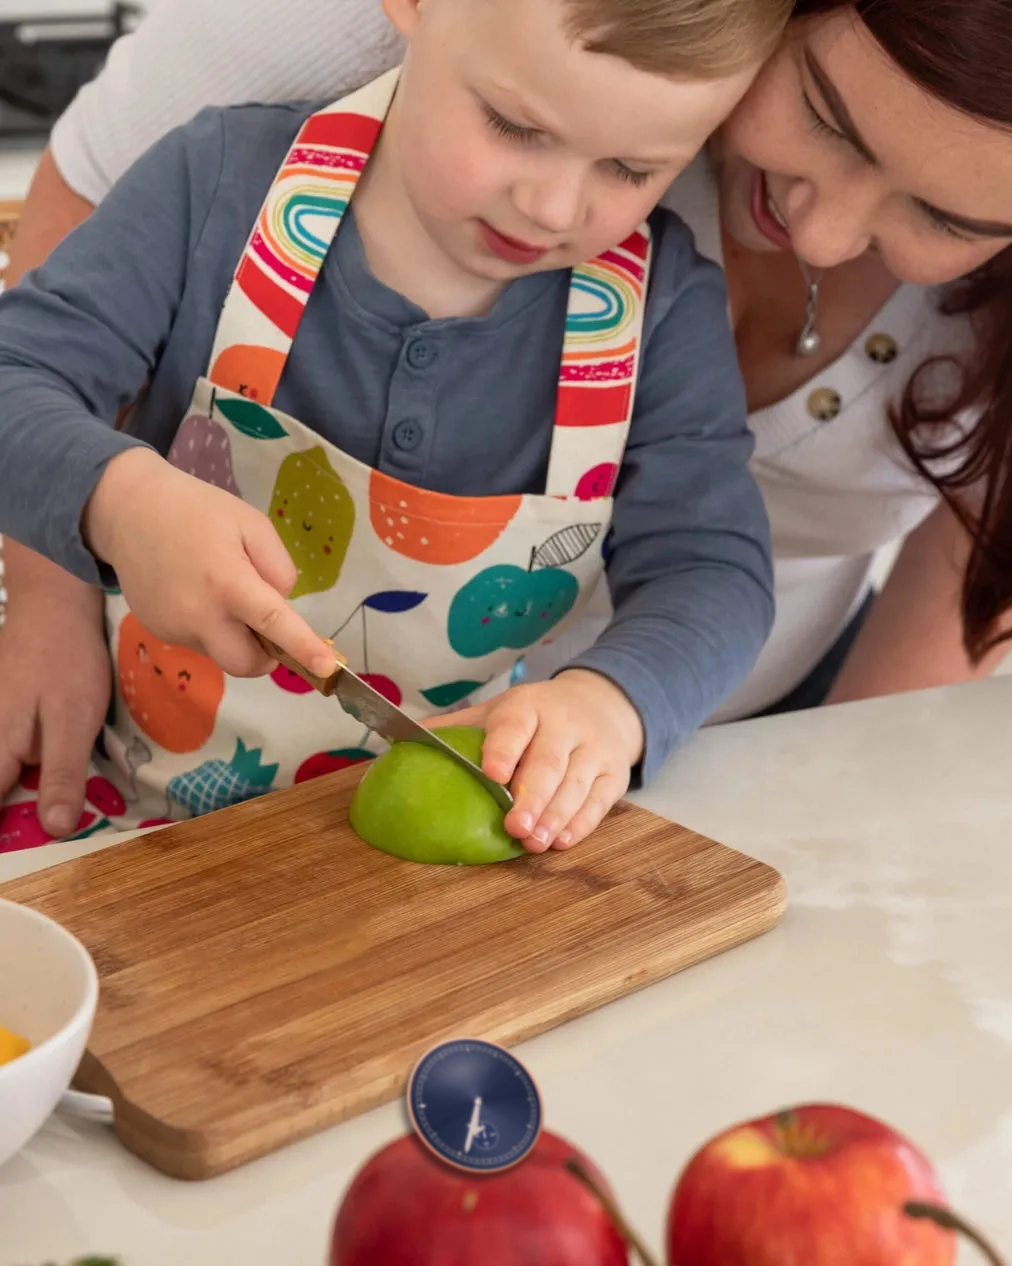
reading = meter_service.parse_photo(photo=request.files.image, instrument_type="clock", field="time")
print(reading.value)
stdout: 6:34
